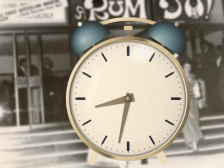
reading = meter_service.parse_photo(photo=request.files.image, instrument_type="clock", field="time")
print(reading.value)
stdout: 8:32
